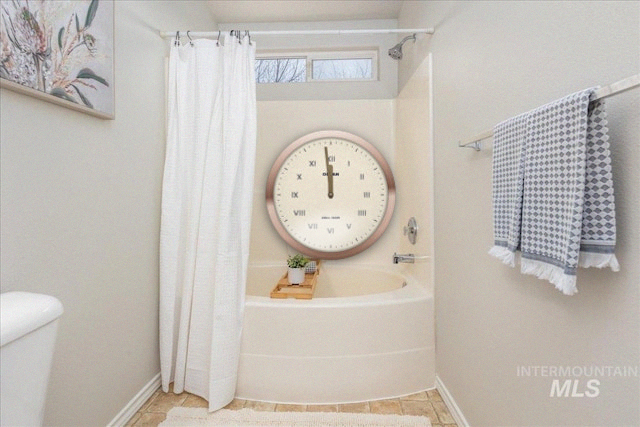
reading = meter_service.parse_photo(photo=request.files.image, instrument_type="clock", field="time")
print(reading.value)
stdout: 11:59
